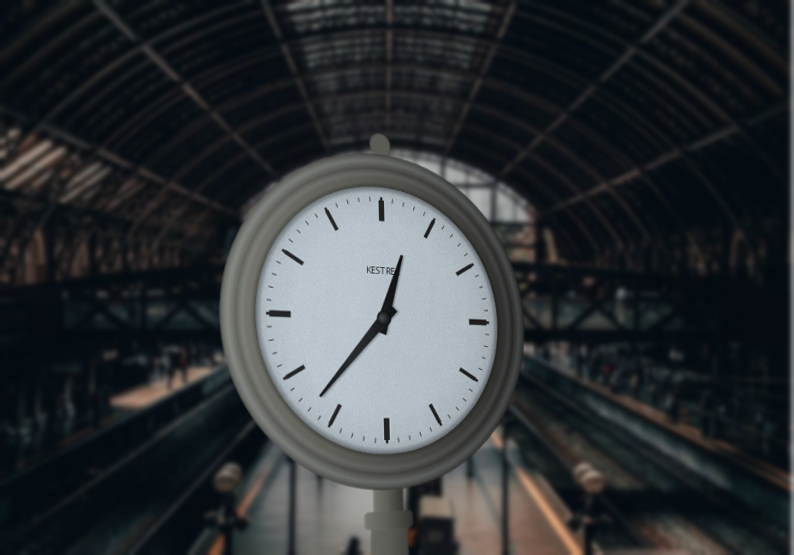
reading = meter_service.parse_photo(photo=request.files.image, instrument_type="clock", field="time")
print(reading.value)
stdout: 12:37
